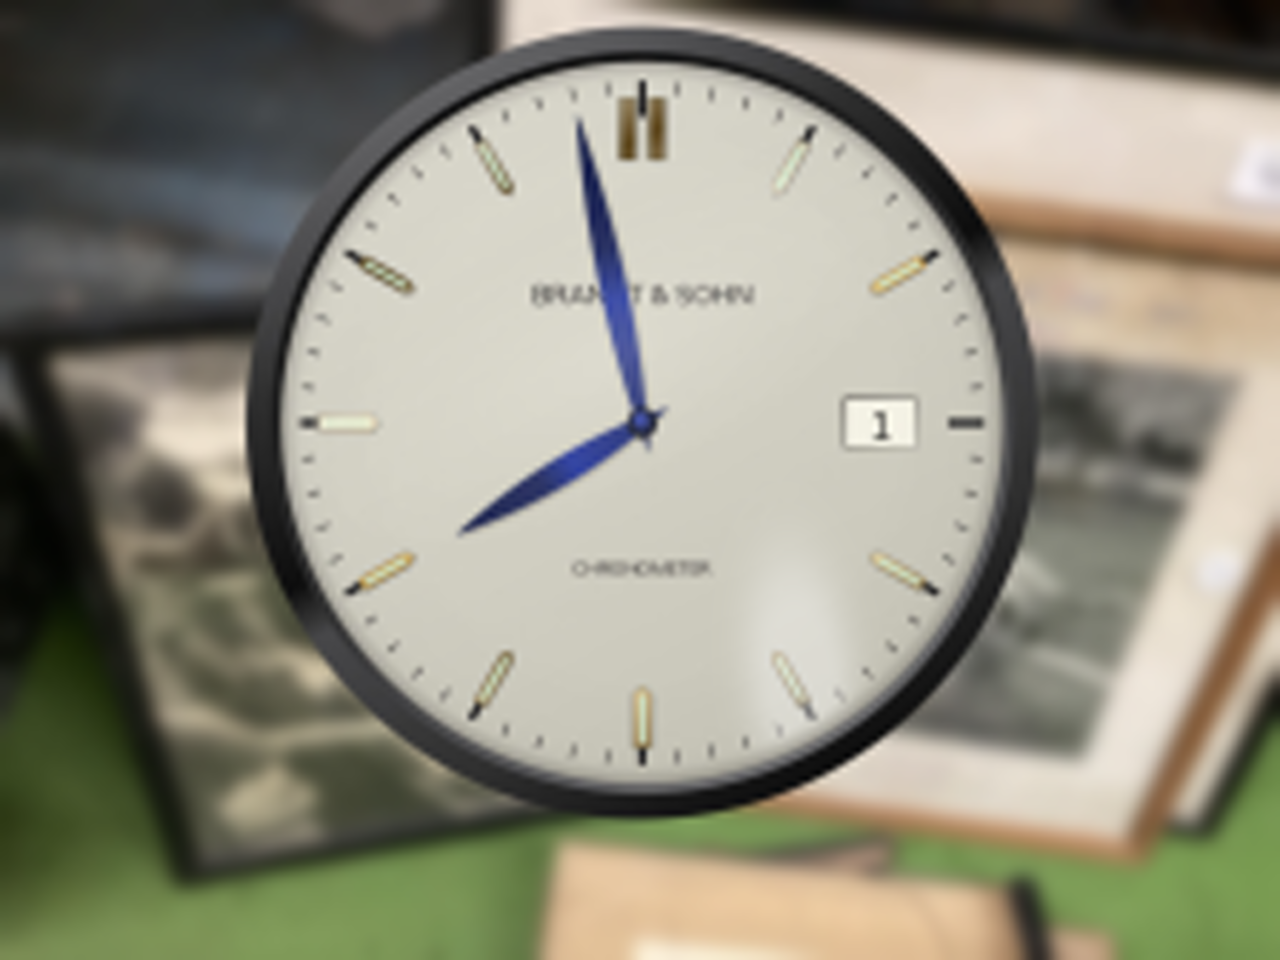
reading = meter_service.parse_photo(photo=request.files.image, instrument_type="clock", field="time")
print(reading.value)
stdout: 7:58
